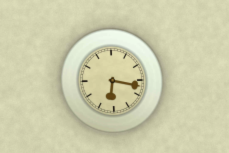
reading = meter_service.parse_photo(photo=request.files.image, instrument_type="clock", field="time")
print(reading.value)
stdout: 6:17
